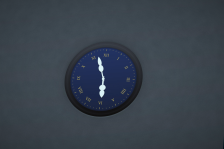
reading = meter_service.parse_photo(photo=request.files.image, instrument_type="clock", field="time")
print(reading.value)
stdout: 5:57
